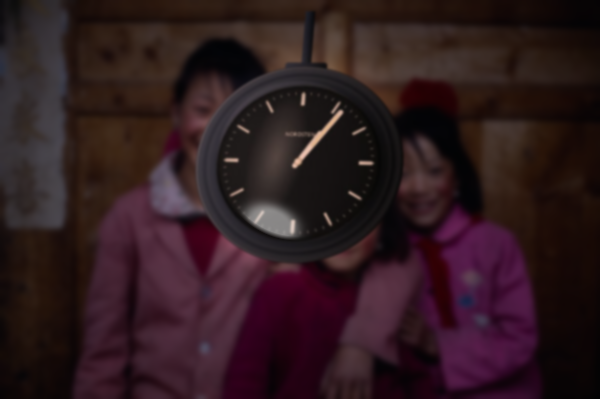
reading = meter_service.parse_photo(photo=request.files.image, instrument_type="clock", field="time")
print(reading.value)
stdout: 1:06
